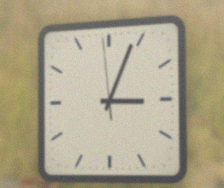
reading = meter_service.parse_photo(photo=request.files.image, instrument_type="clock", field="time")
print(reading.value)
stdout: 3:03:59
